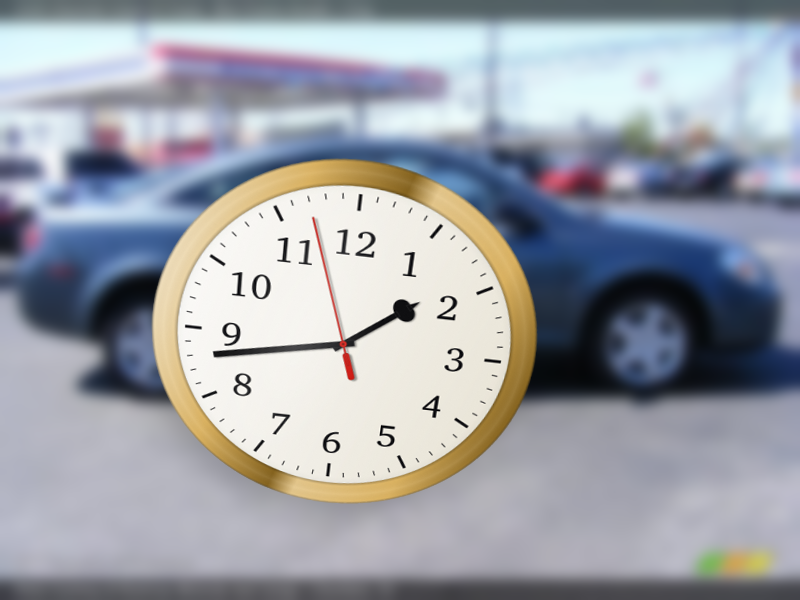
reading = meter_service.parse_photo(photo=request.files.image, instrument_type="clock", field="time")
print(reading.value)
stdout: 1:42:57
